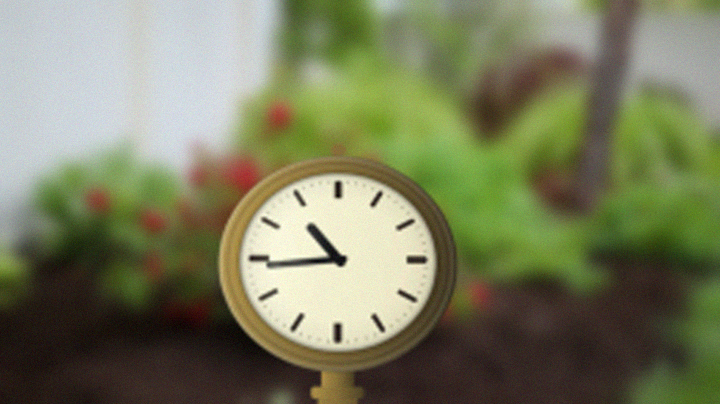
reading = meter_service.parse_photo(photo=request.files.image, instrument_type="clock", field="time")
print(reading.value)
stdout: 10:44
